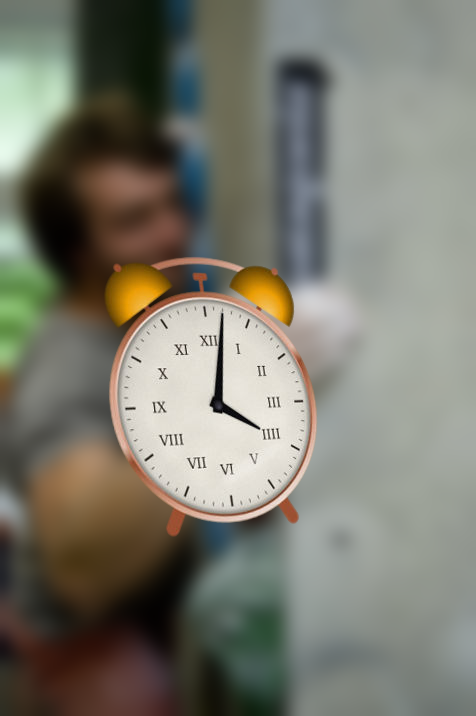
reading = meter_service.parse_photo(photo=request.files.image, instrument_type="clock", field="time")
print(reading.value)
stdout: 4:02
